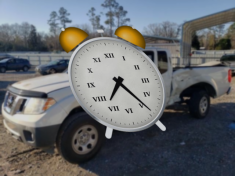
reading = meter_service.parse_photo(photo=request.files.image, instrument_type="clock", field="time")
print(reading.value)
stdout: 7:24
